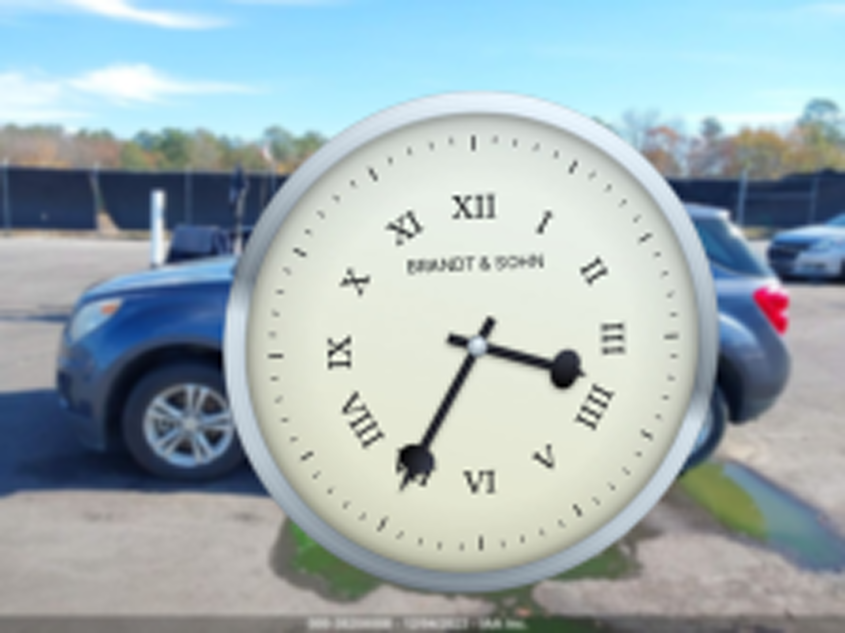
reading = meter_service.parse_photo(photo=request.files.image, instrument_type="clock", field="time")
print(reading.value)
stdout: 3:35
